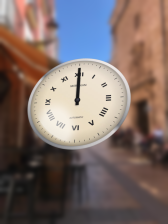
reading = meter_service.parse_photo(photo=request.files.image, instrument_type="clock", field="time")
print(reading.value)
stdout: 12:00
